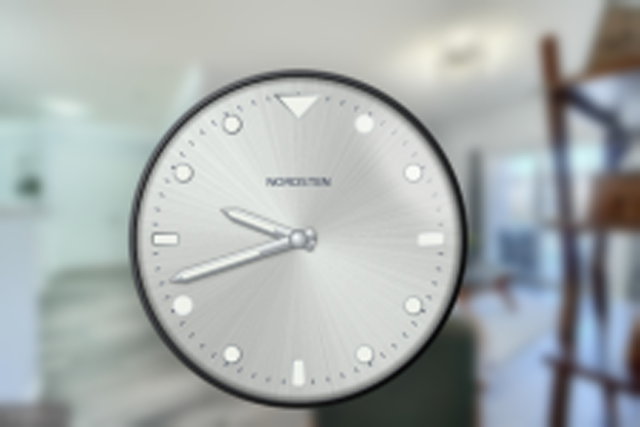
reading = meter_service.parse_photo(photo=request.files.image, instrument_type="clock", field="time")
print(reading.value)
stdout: 9:42
